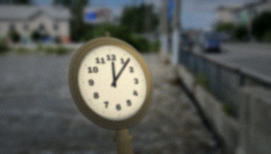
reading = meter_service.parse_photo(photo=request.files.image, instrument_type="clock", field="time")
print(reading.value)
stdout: 12:07
